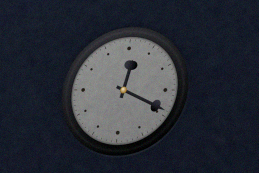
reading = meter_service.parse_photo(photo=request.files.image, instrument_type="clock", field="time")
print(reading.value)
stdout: 12:19
